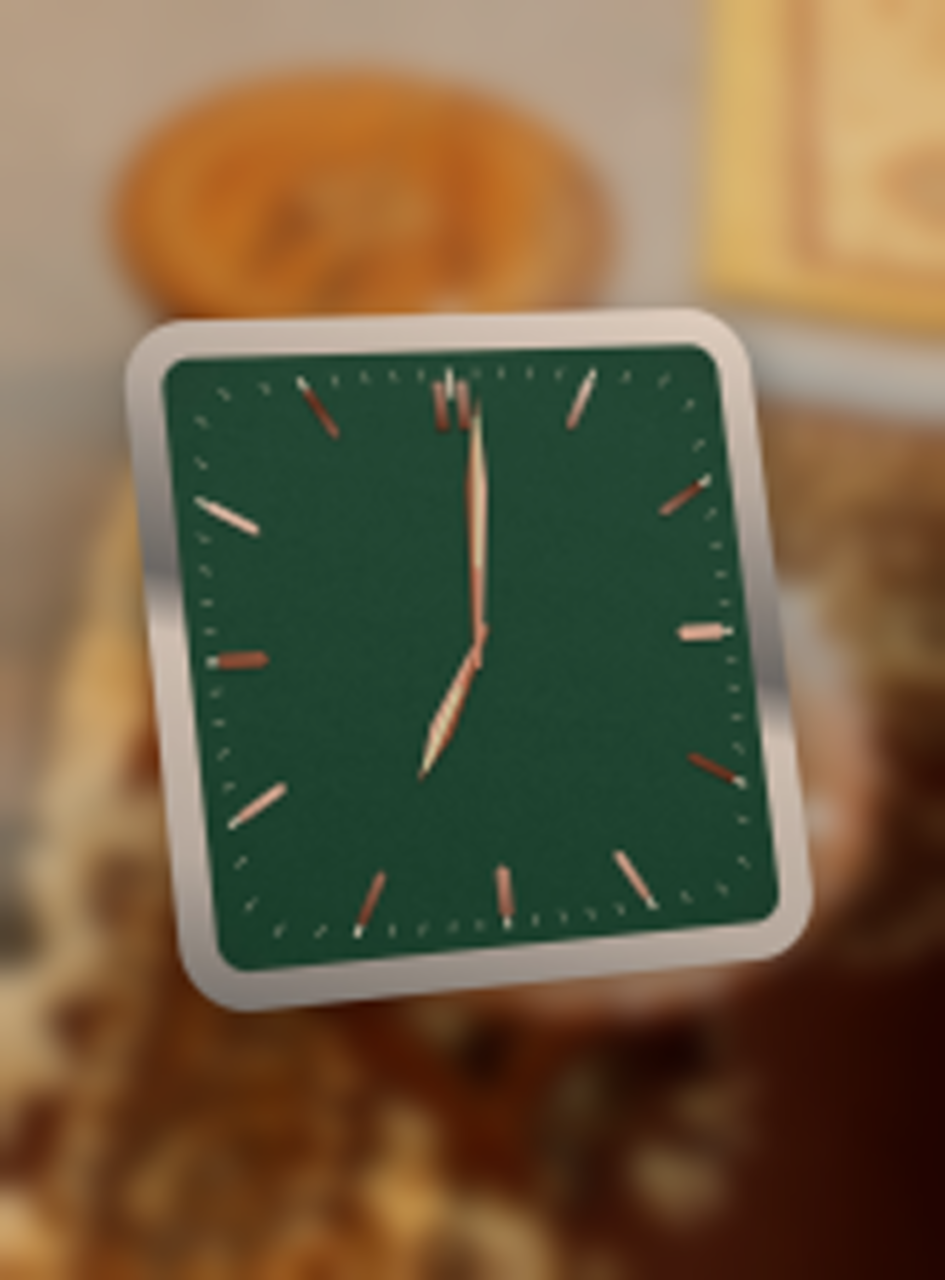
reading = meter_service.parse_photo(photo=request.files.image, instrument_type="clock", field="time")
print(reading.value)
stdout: 7:01
